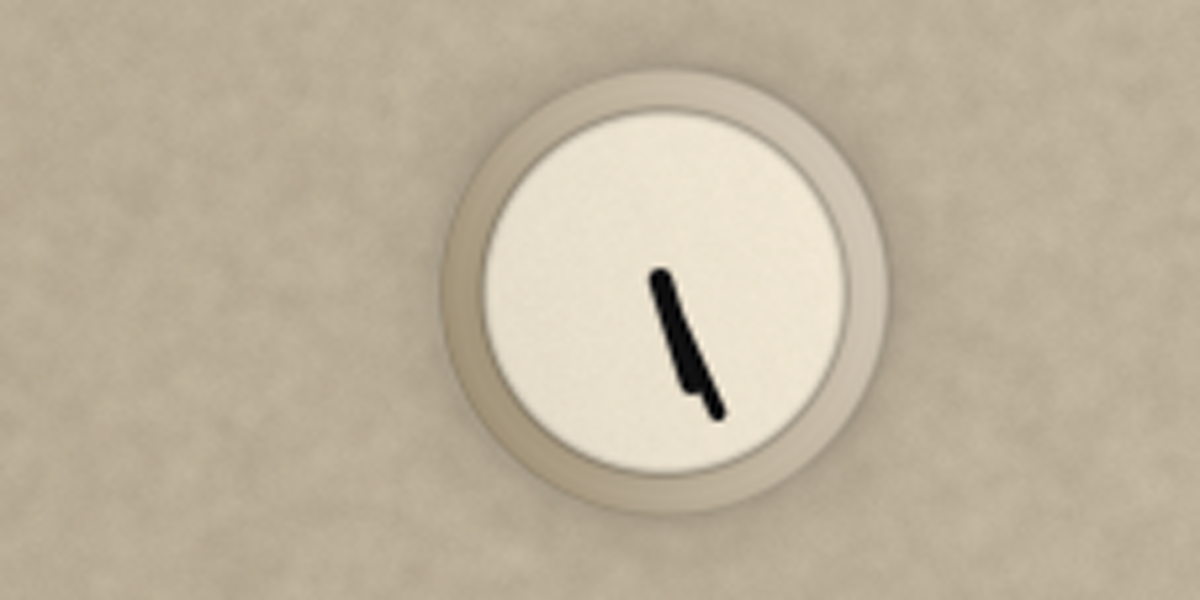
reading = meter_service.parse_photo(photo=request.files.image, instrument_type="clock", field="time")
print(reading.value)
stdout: 5:26
